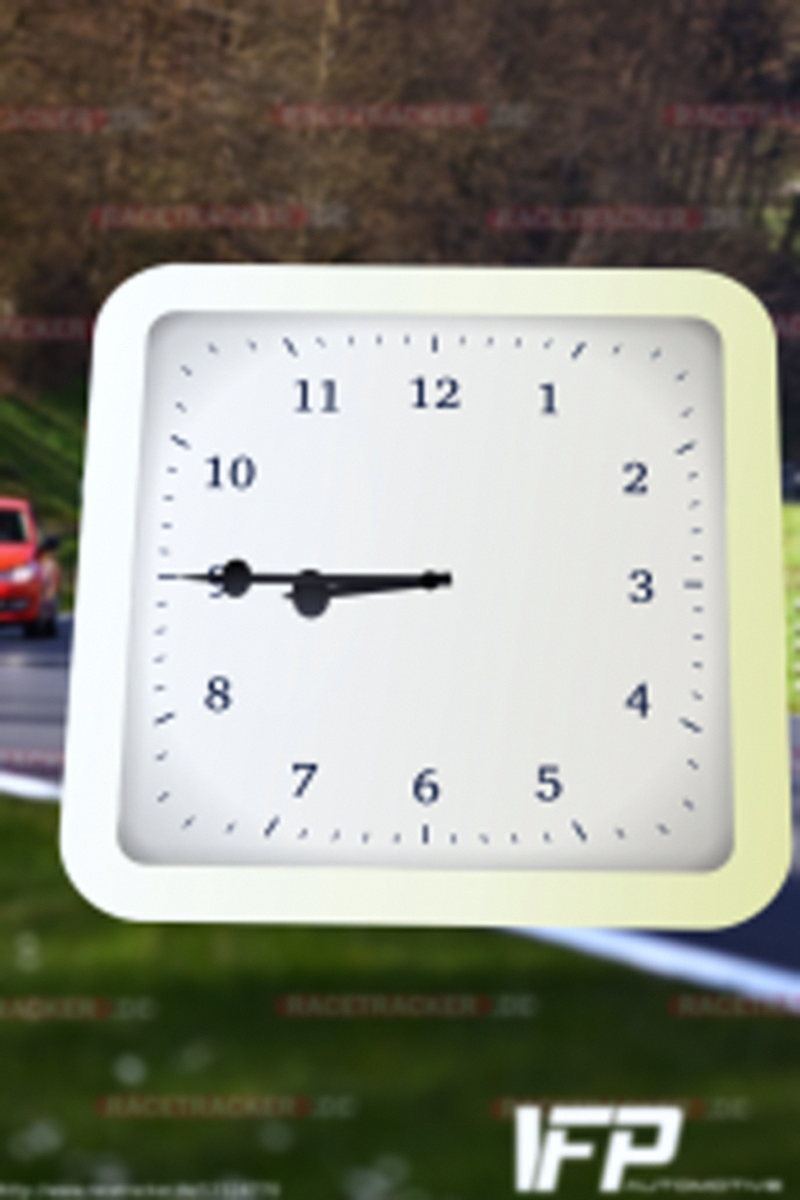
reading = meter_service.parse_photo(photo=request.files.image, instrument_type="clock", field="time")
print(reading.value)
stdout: 8:45
